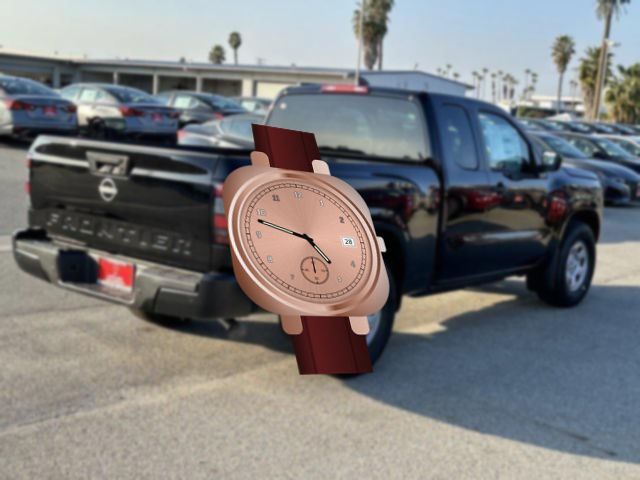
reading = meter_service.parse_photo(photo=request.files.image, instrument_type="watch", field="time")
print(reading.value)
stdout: 4:48
